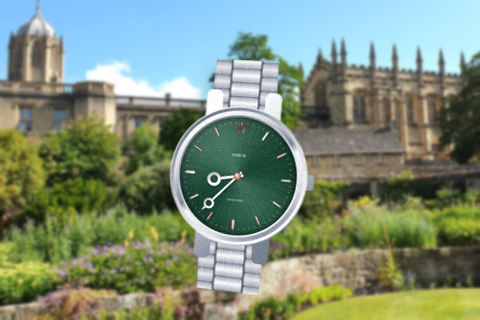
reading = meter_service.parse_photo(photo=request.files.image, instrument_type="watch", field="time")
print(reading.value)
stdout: 8:37
